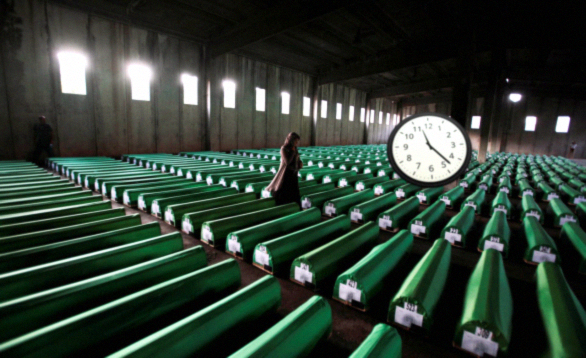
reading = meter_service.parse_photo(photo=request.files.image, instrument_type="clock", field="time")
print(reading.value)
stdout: 11:23
